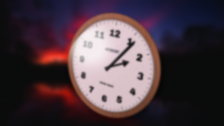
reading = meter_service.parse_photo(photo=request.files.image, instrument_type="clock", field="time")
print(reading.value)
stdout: 2:06
